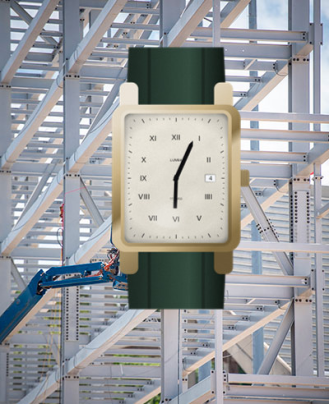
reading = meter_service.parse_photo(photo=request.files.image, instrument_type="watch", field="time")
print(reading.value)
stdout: 6:04
